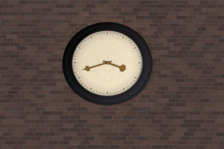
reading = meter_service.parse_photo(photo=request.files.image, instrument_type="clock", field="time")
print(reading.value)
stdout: 3:42
